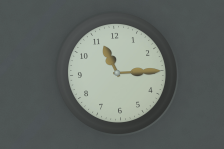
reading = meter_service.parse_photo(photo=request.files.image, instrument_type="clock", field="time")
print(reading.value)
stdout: 11:15
